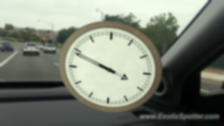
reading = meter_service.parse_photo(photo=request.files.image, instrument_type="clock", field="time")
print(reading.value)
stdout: 3:49
